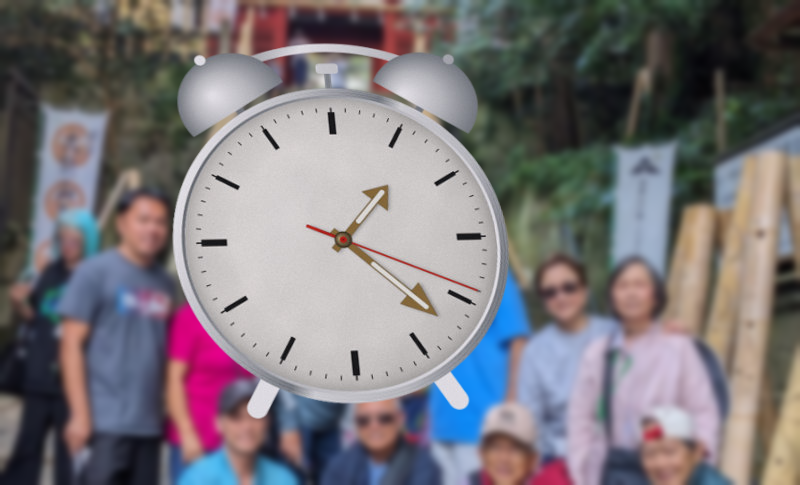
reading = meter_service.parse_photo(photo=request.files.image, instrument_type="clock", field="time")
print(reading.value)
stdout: 1:22:19
